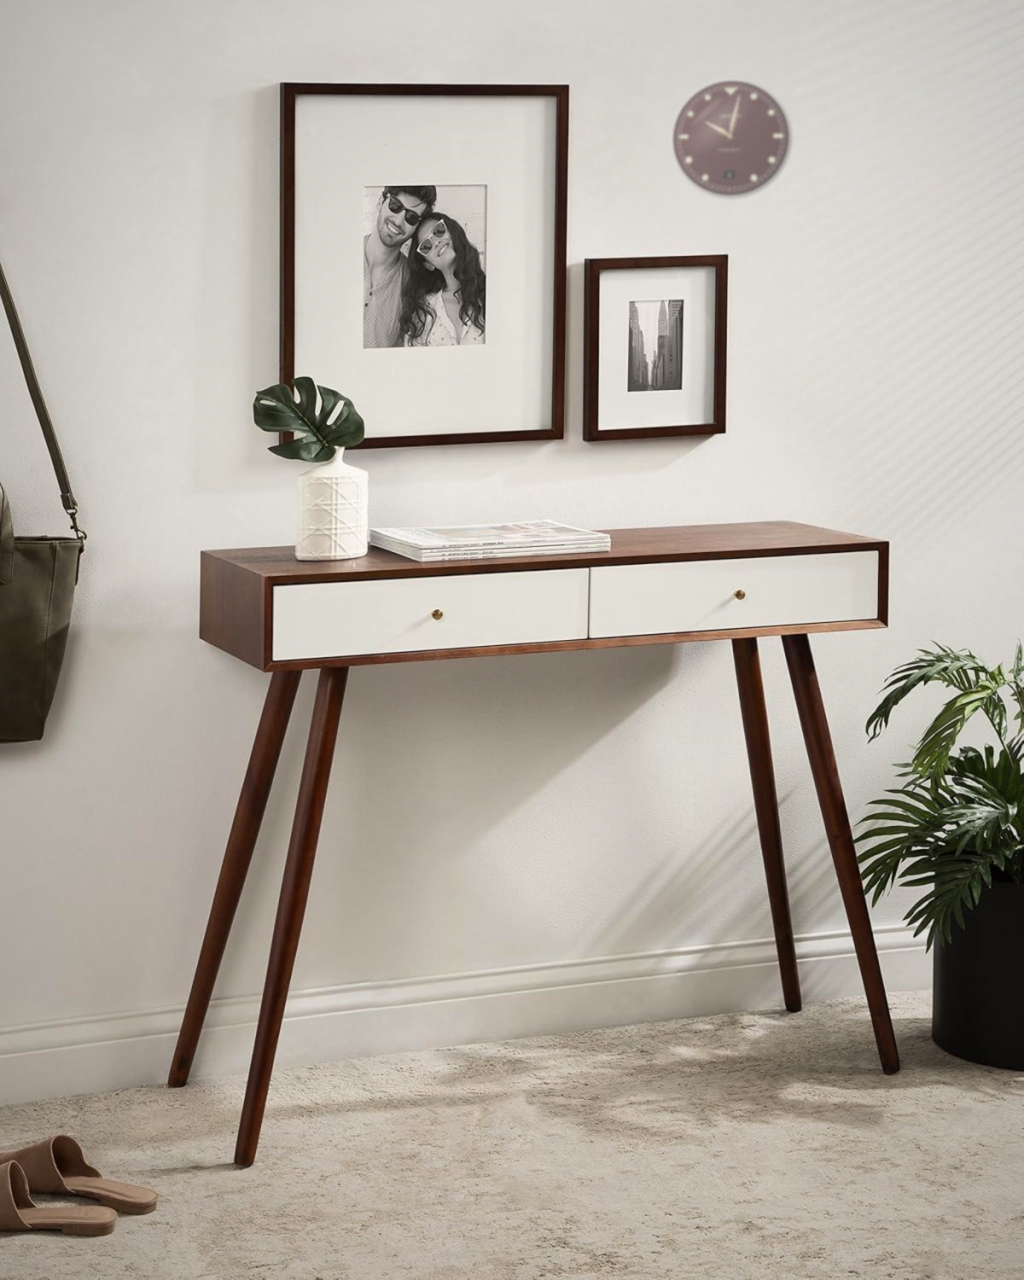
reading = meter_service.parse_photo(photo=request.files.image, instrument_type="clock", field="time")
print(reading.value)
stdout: 10:02
